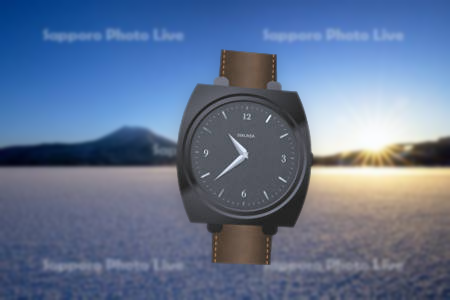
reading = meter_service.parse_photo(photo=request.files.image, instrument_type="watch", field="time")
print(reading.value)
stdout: 10:38
